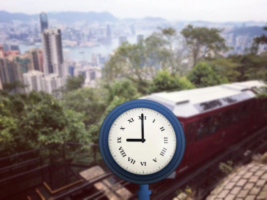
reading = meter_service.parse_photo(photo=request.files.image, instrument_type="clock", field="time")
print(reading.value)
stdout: 9:00
